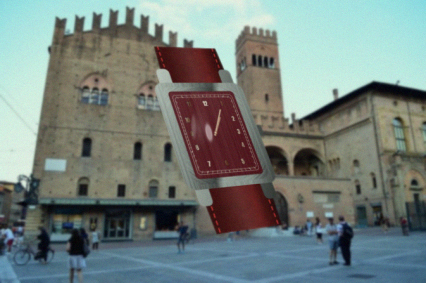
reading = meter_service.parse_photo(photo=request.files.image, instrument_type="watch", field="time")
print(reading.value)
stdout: 1:05
